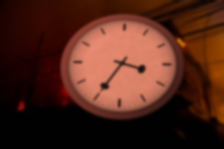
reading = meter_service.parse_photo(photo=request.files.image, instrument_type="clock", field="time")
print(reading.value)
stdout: 3:35
